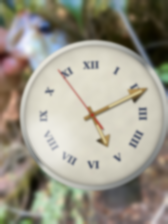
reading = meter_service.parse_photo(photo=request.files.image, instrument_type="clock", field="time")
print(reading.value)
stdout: 5:10:54
